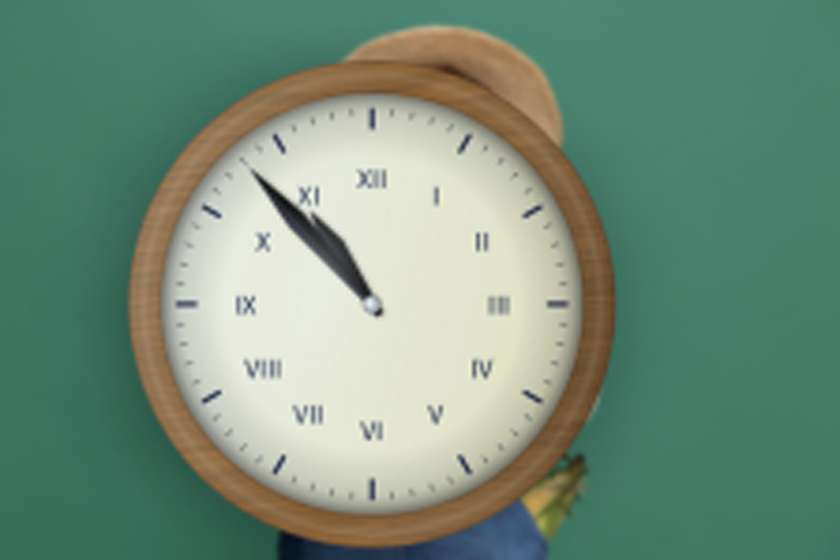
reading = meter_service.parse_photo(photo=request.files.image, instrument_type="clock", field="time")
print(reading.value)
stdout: 10:53
